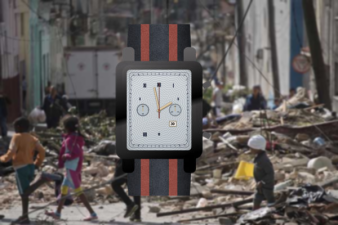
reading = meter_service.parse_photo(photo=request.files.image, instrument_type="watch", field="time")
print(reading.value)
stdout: 1:58
